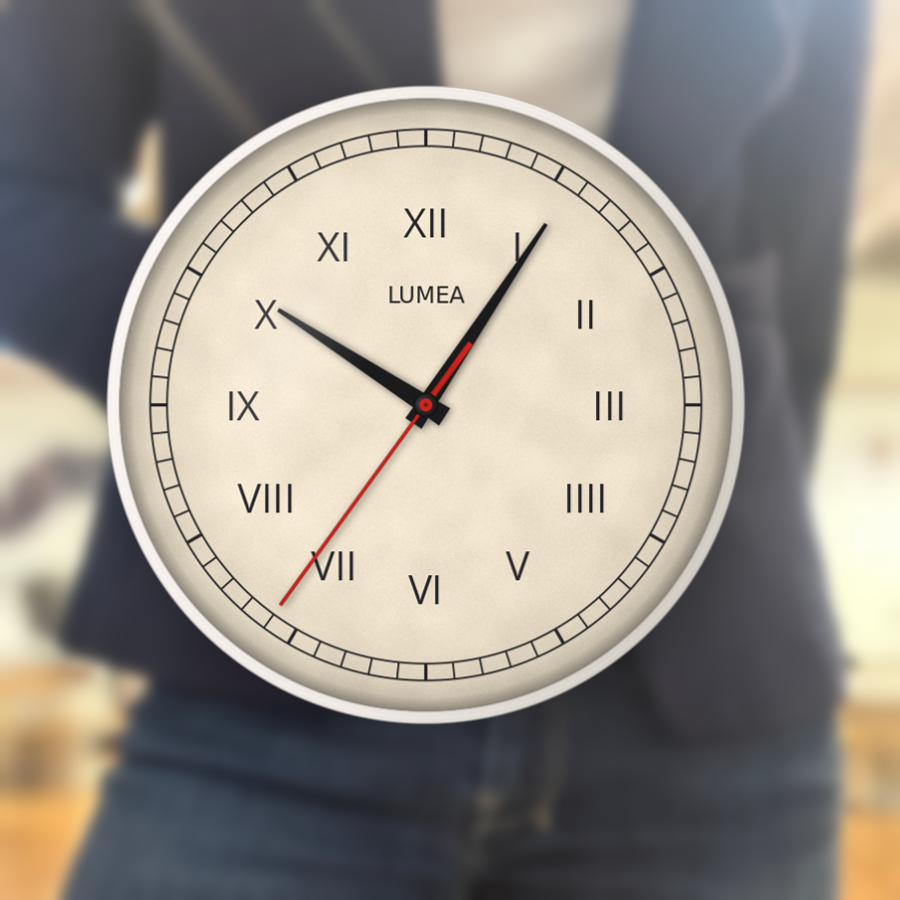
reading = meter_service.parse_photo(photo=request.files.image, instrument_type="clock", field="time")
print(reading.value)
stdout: 10:05:36
